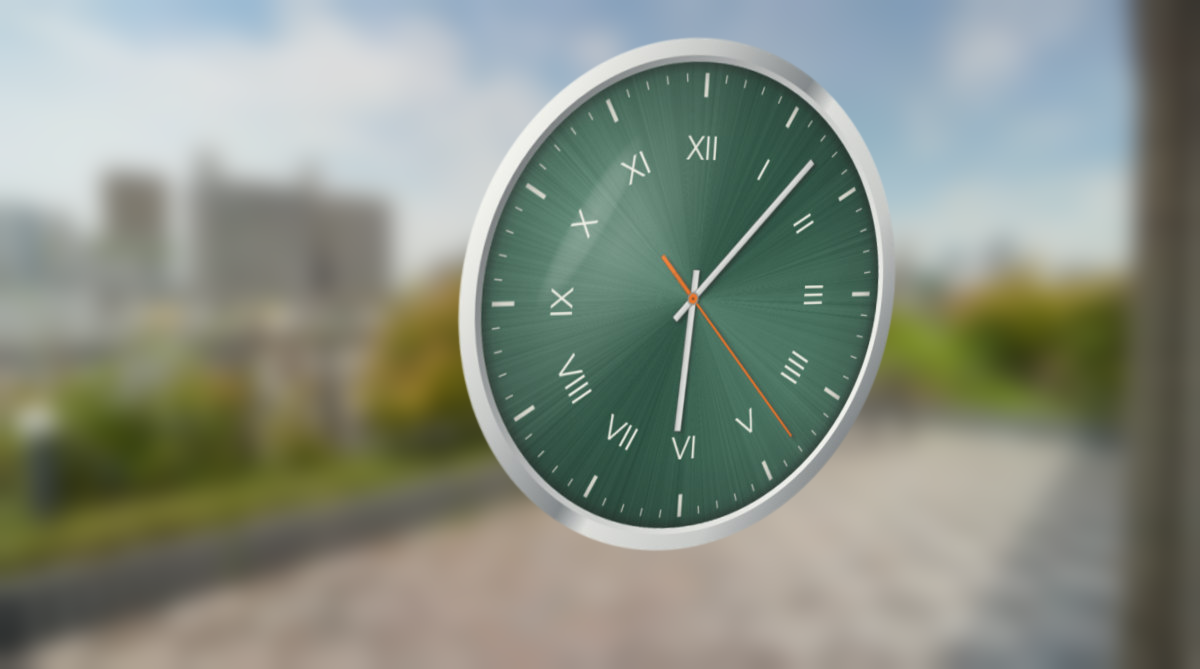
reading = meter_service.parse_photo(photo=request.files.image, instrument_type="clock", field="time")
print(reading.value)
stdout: 6:07:23
